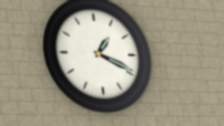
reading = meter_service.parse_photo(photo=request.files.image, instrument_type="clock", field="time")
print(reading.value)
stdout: 1:19
